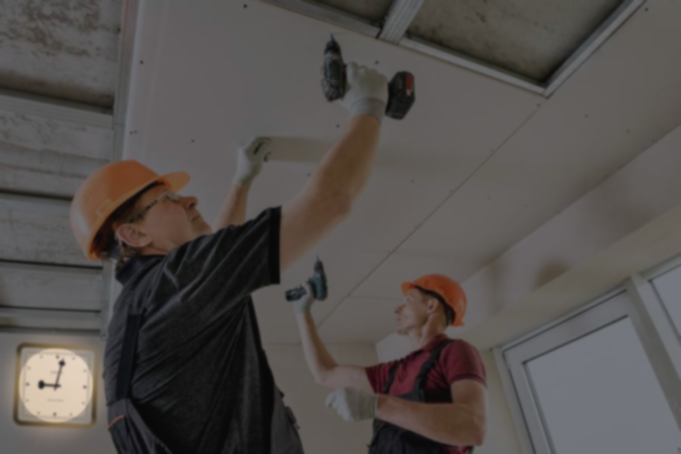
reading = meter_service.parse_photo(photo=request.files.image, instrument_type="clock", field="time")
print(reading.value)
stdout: 9:02
